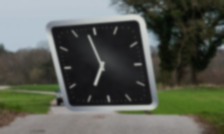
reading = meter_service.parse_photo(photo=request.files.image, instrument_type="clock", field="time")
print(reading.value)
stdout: 6:58
